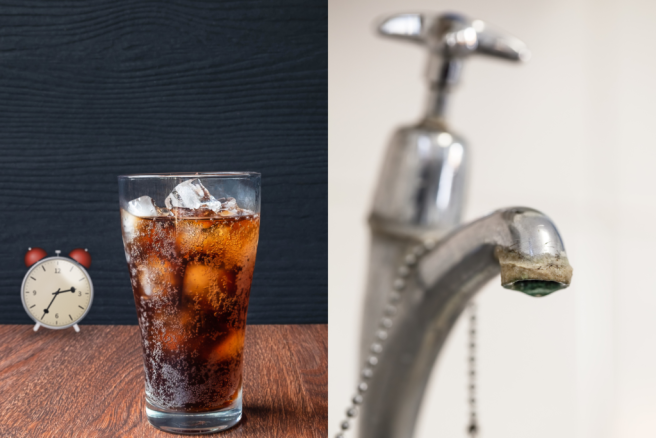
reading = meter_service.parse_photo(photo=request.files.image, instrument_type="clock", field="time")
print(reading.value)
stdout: 2:35
